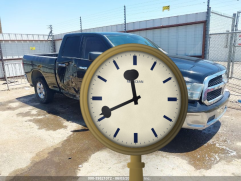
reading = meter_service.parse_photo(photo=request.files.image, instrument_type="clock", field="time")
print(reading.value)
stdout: 11:41
